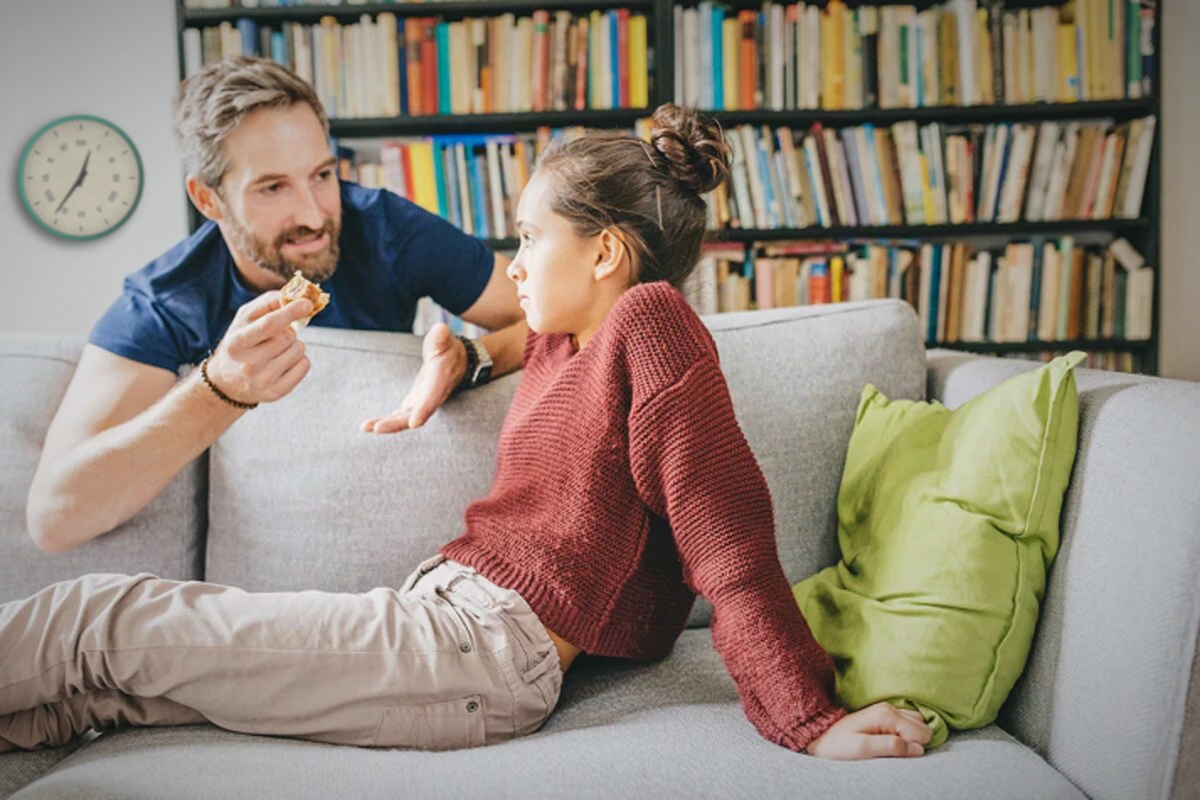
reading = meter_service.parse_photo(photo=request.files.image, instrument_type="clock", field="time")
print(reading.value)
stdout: 12:36
